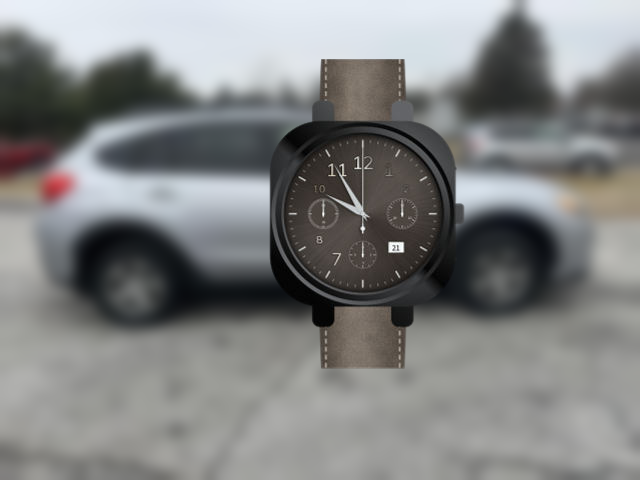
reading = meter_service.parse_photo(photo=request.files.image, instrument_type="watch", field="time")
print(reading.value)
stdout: 9:55
